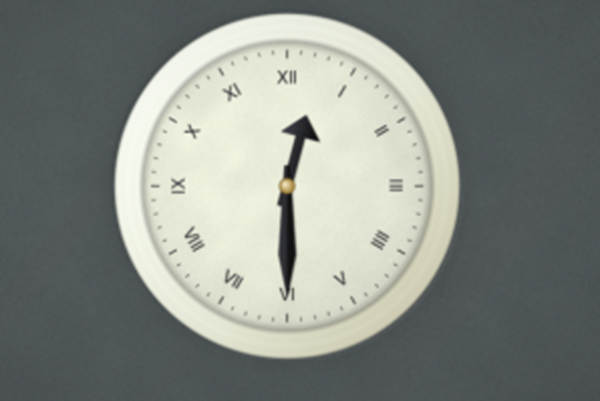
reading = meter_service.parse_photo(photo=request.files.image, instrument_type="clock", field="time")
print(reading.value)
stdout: 12:30
